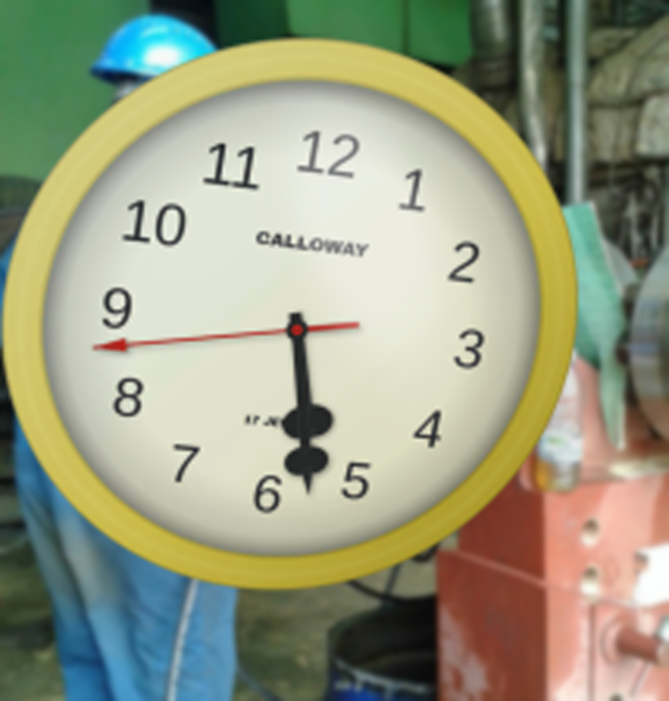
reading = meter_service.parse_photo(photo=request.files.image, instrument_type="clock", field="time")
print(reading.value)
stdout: 5:27:43
